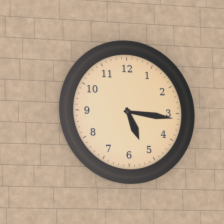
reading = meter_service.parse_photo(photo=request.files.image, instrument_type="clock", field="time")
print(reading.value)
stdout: 5:16
